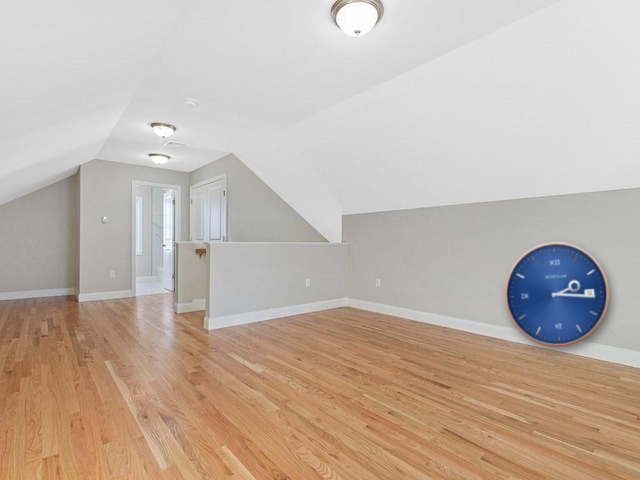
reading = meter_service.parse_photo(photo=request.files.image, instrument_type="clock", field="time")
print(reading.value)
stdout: 2:16
